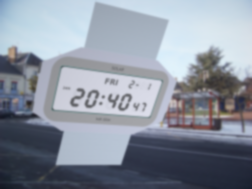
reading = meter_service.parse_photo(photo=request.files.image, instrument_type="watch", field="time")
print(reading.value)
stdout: 20:40:47
